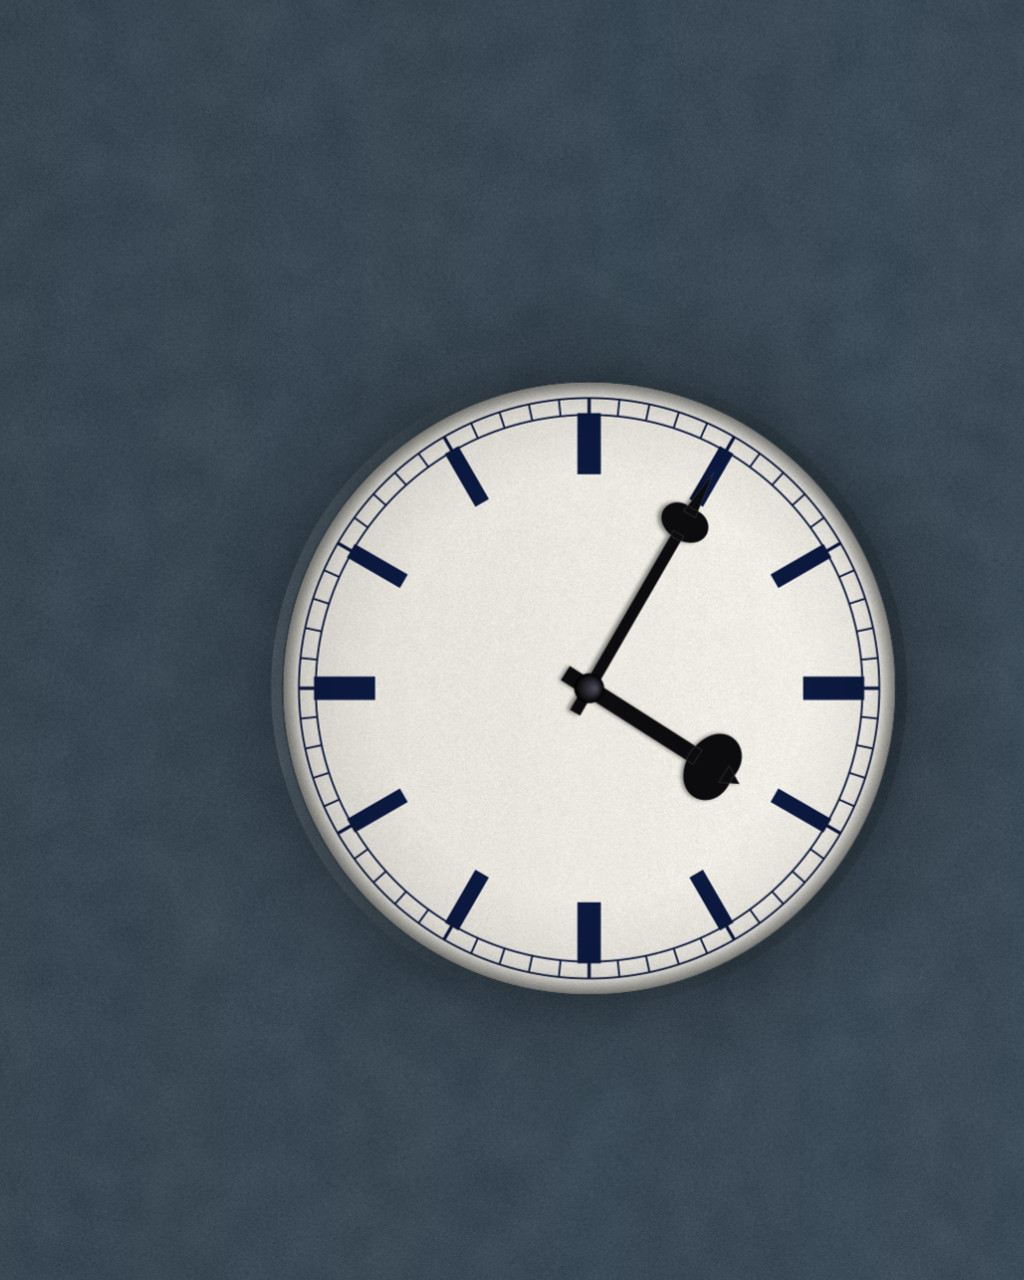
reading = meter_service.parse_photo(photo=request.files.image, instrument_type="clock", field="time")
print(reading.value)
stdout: 4:05
